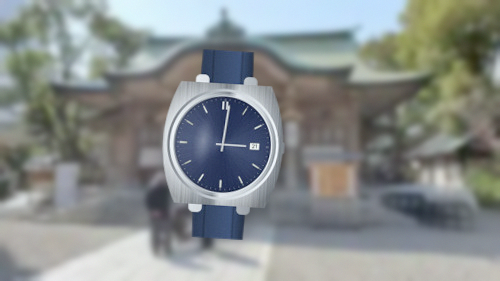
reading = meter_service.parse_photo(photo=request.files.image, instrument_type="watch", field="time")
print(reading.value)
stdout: 3:01
